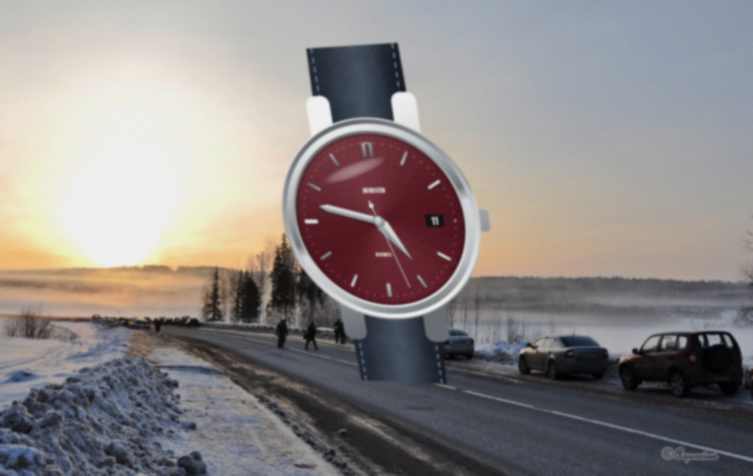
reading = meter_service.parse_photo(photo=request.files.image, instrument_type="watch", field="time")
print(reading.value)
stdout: 4:47:27
